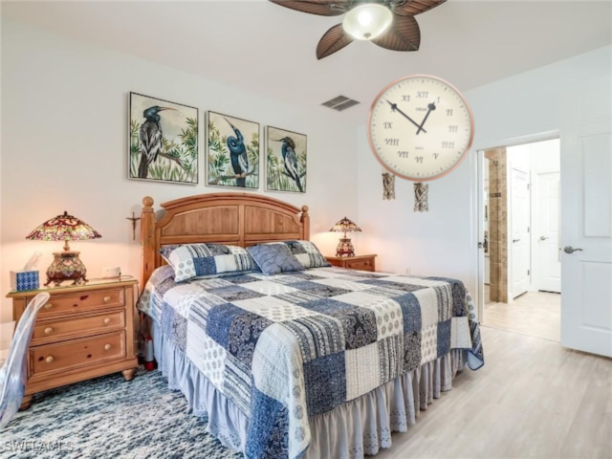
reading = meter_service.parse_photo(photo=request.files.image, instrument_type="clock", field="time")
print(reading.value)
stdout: 12:51
